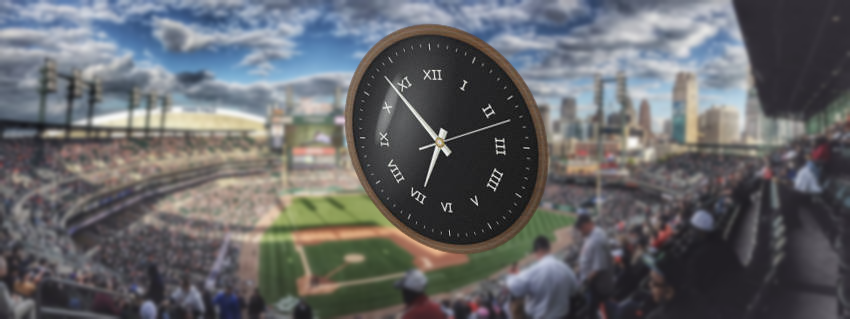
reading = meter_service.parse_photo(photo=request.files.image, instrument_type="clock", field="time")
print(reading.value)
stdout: 6:53:12
